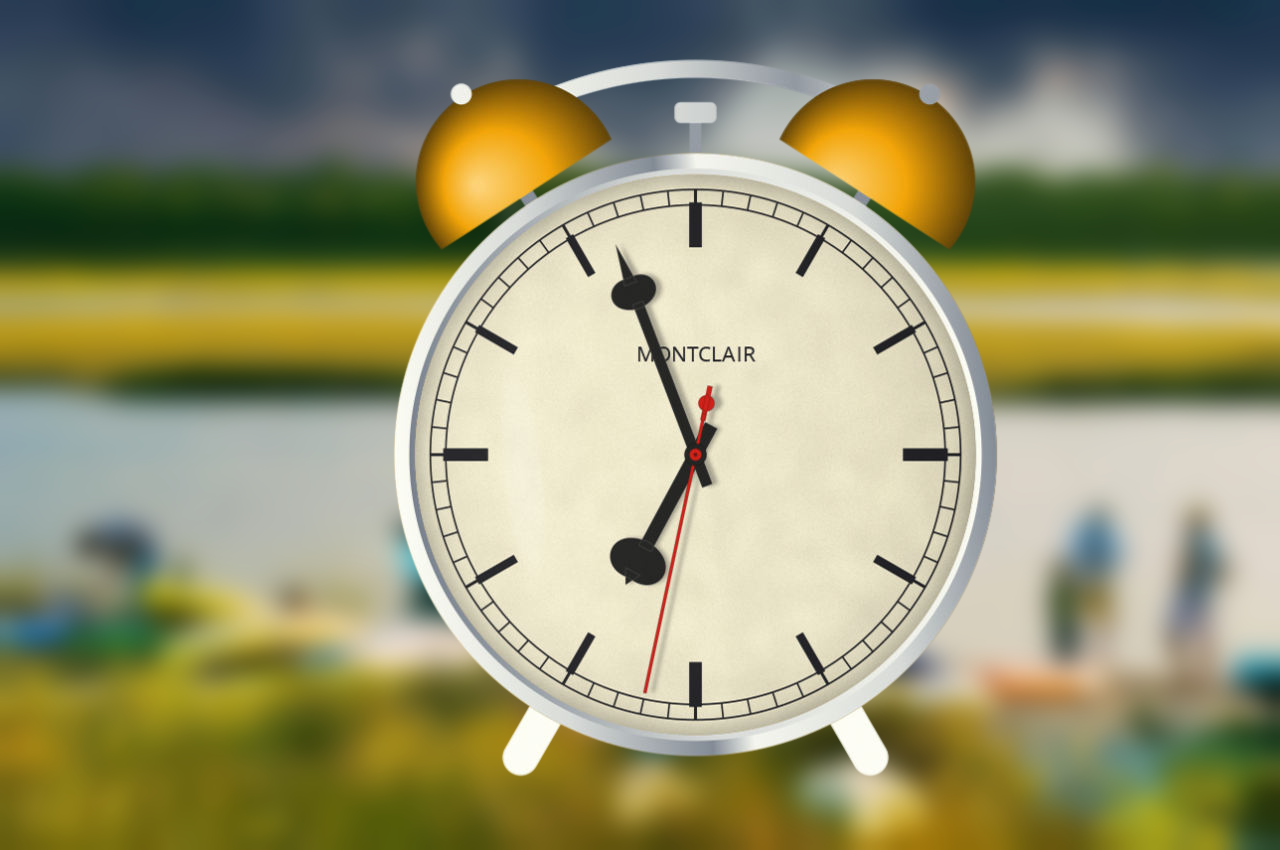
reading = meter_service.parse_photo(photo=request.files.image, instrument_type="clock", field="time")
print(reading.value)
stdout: 6:56:32
